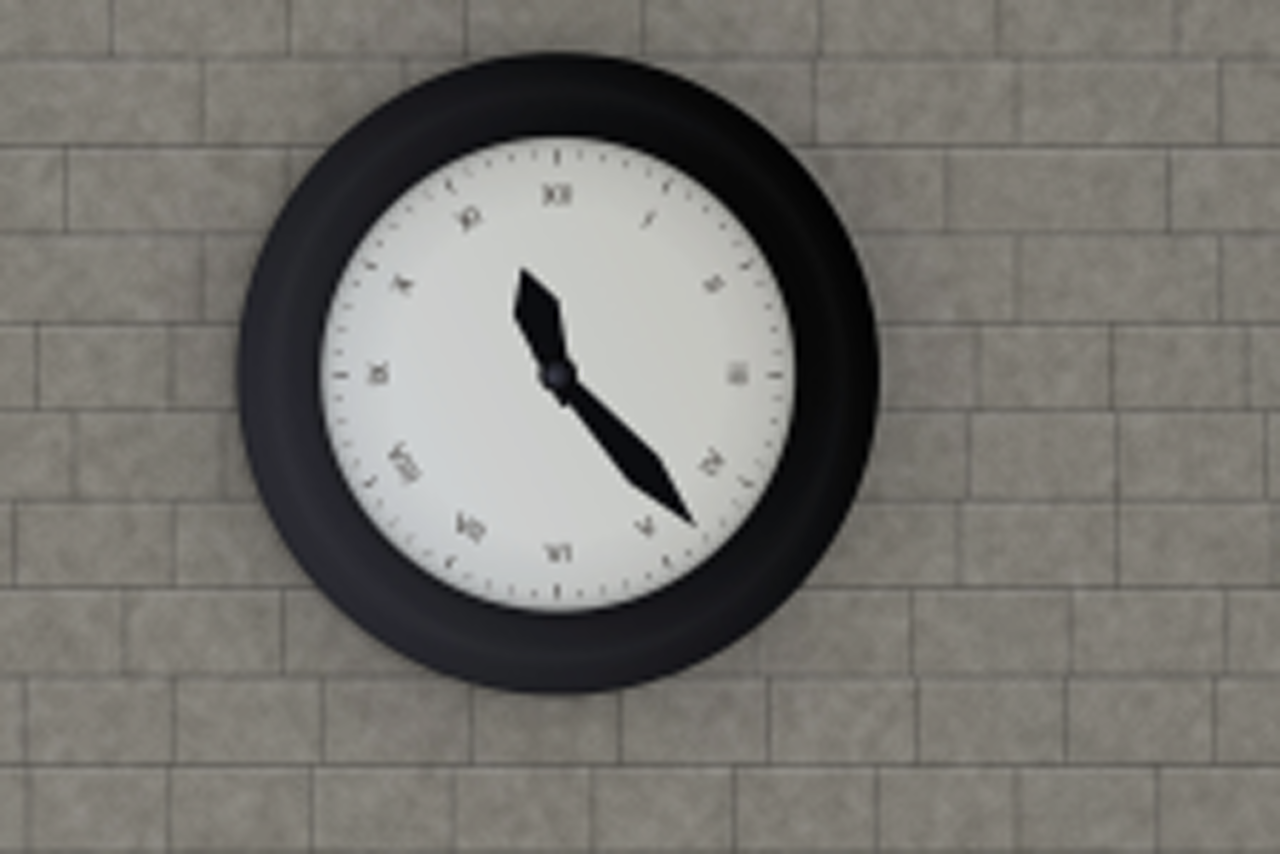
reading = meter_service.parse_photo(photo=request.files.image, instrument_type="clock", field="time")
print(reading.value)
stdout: 11:23
